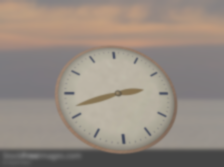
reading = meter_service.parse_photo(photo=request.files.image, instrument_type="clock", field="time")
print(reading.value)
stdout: 2:42
